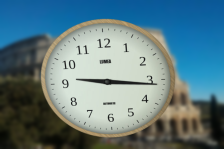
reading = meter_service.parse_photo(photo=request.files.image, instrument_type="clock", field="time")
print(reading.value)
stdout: 9:16
